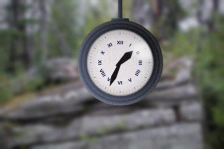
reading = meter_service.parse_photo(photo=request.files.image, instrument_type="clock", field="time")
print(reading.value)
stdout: 1:34
